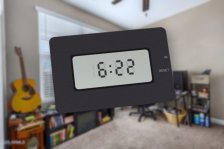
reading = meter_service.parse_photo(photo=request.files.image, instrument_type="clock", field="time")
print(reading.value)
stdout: 6:22
